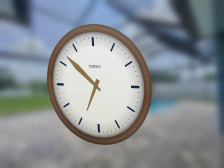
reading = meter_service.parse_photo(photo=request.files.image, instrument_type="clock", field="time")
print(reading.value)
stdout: 6:52
